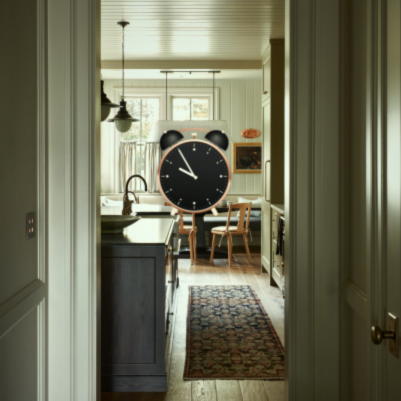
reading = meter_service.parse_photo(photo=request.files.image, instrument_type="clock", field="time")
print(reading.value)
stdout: 9:55
